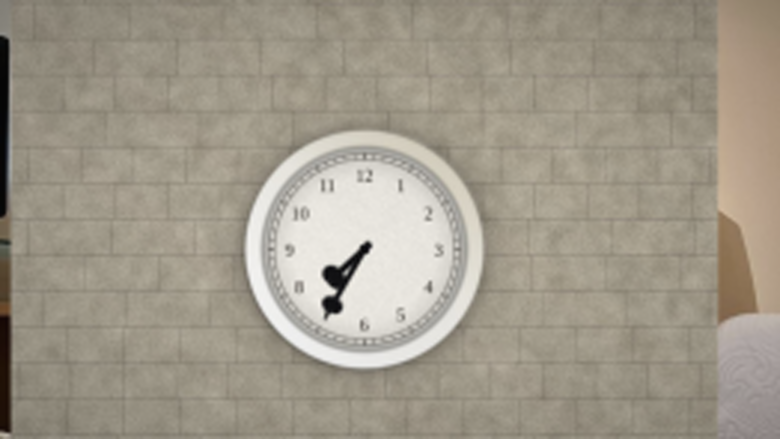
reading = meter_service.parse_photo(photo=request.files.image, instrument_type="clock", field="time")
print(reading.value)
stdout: 7:35
